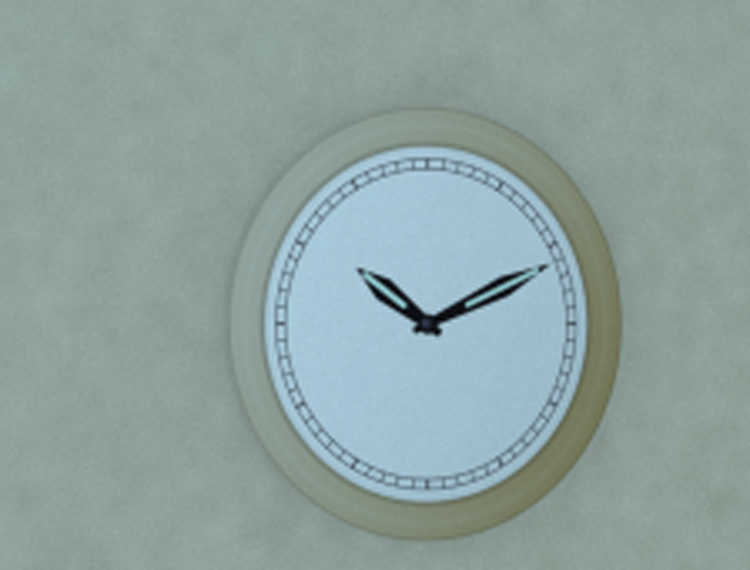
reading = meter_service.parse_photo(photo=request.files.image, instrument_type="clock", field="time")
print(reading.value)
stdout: 10:11
